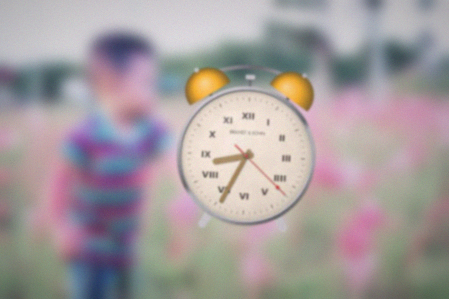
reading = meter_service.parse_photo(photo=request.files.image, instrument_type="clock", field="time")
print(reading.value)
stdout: 8:34:22
